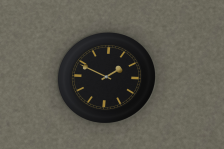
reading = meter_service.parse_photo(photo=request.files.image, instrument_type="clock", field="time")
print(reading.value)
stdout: 1:49
